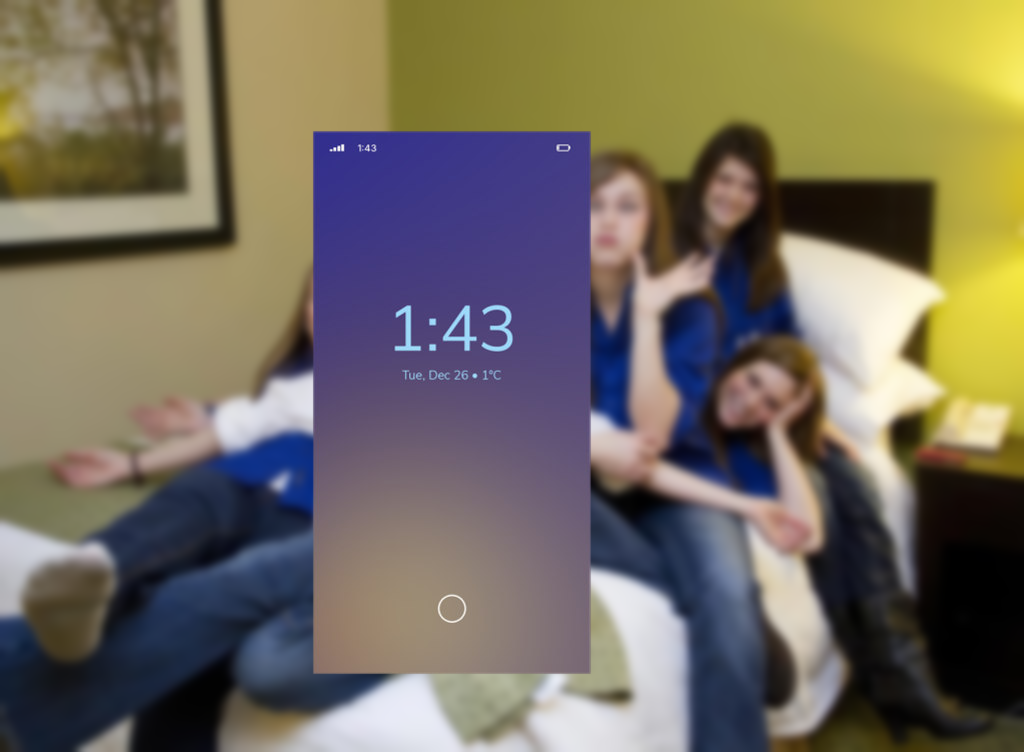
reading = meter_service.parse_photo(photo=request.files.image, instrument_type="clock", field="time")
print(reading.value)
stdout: 1:43
